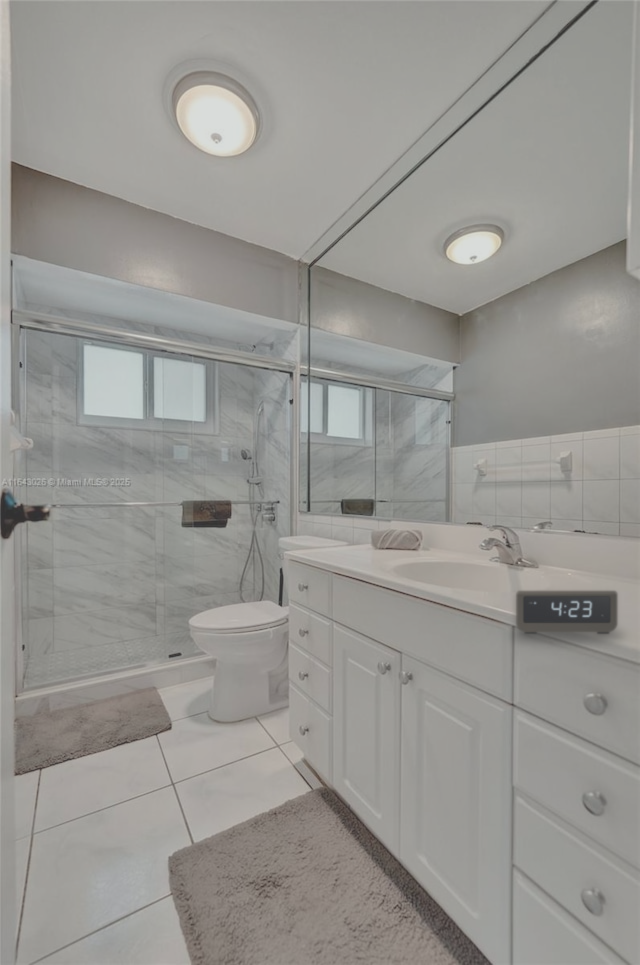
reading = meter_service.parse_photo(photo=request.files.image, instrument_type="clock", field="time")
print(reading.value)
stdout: 4:23
